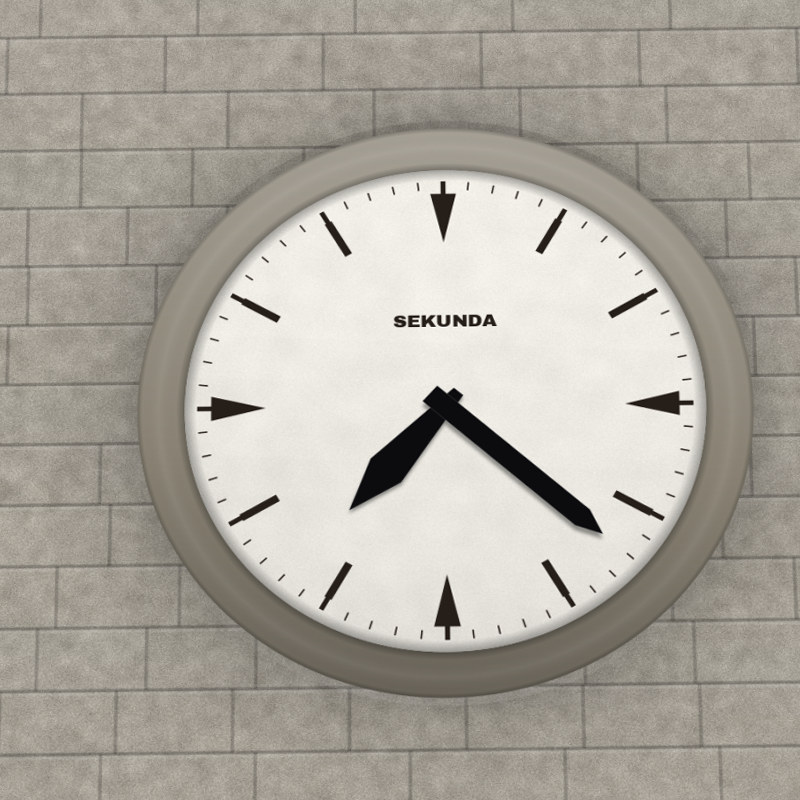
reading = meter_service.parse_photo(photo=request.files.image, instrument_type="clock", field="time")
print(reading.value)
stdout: 7:22
